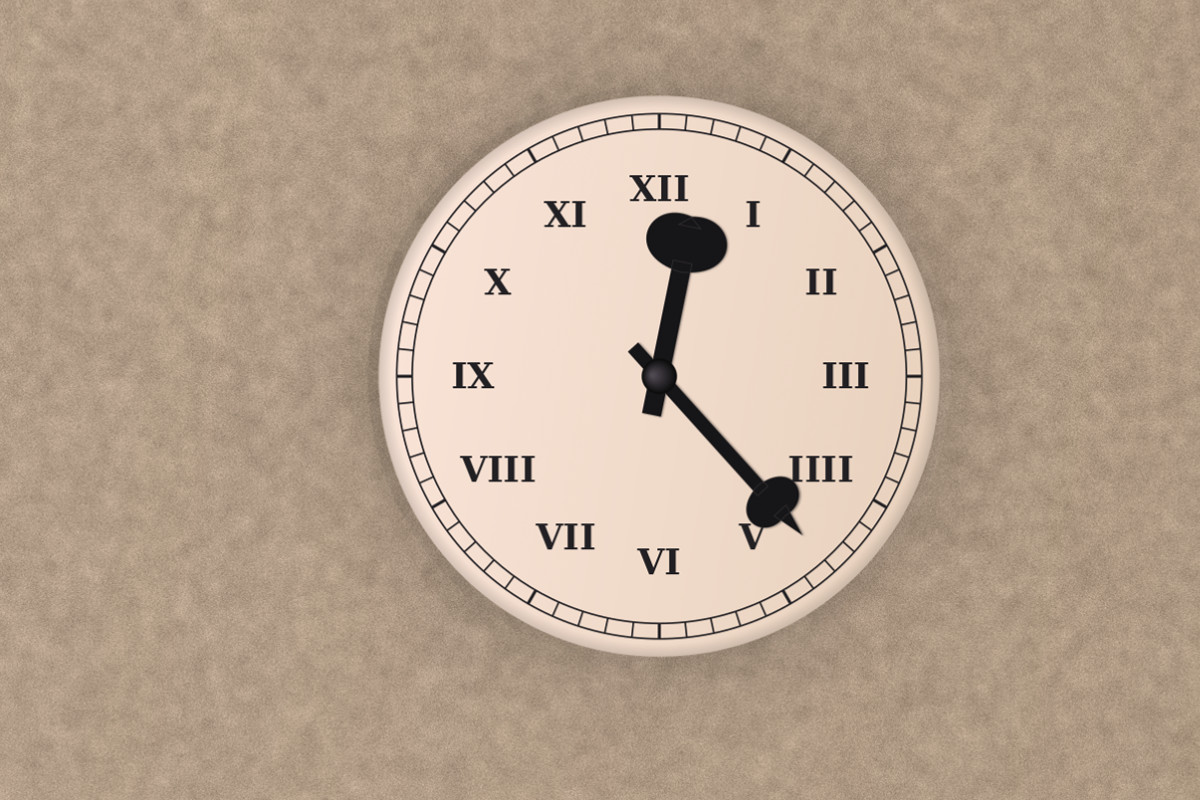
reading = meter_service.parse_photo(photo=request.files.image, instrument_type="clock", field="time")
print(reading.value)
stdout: 12:23
